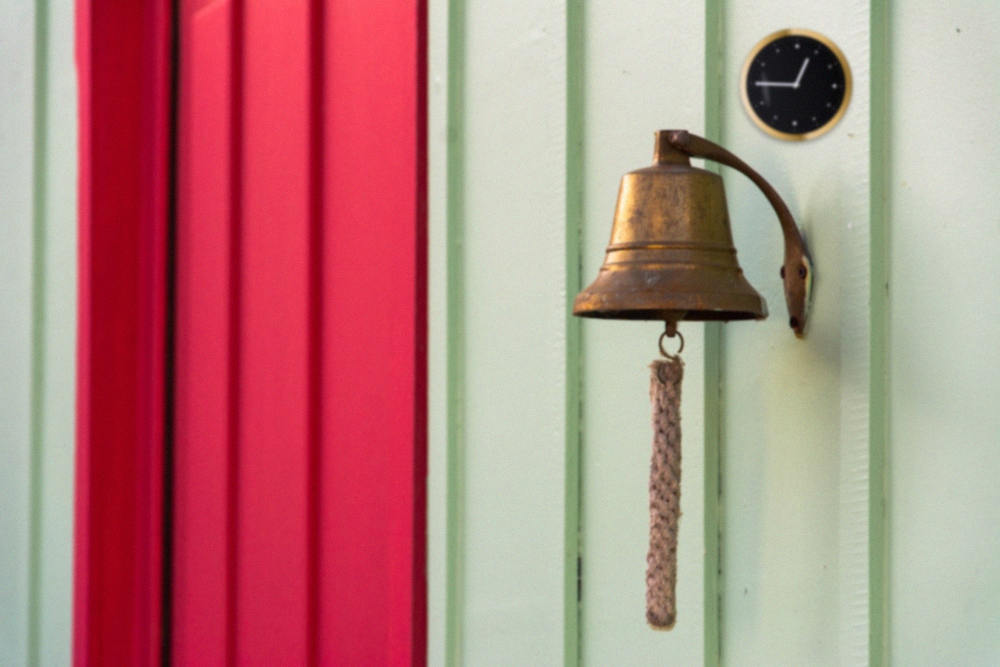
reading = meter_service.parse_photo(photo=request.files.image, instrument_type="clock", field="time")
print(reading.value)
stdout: 12:45
